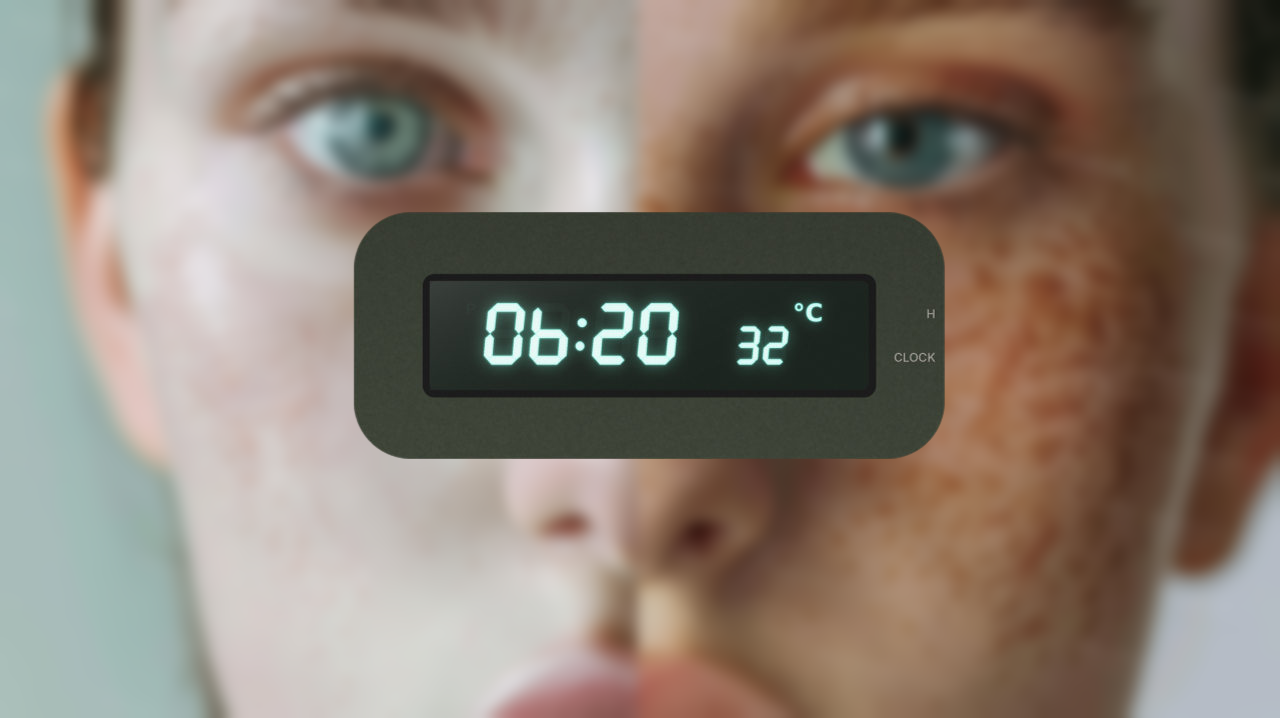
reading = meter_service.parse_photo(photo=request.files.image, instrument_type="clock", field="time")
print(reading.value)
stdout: 6:20
